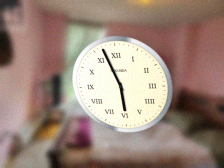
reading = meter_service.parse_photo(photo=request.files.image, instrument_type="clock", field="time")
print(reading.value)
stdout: 5:57
